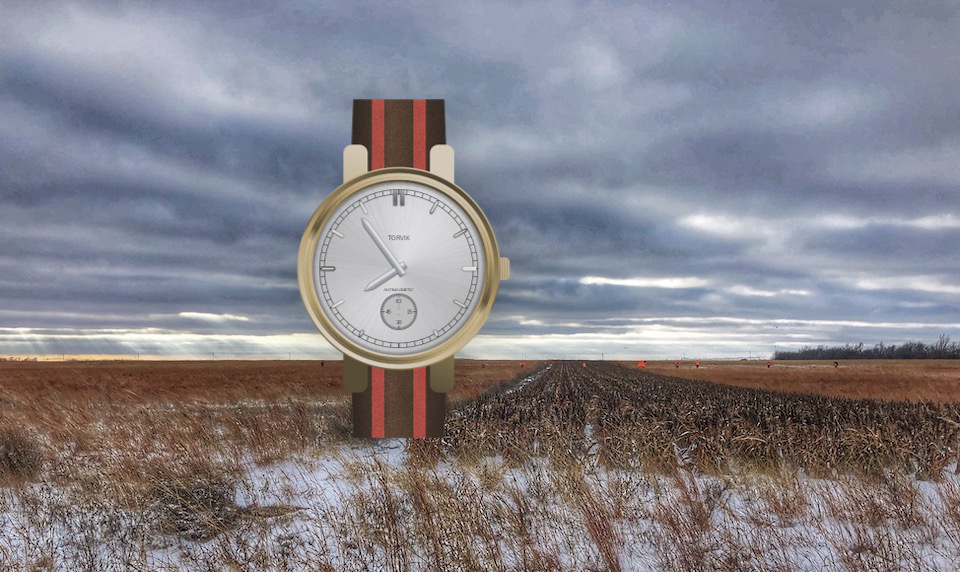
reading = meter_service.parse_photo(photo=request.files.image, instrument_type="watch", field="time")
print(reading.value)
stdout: 7:54
